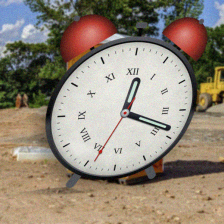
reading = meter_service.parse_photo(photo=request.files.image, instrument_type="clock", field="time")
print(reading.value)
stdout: 12:18:34
